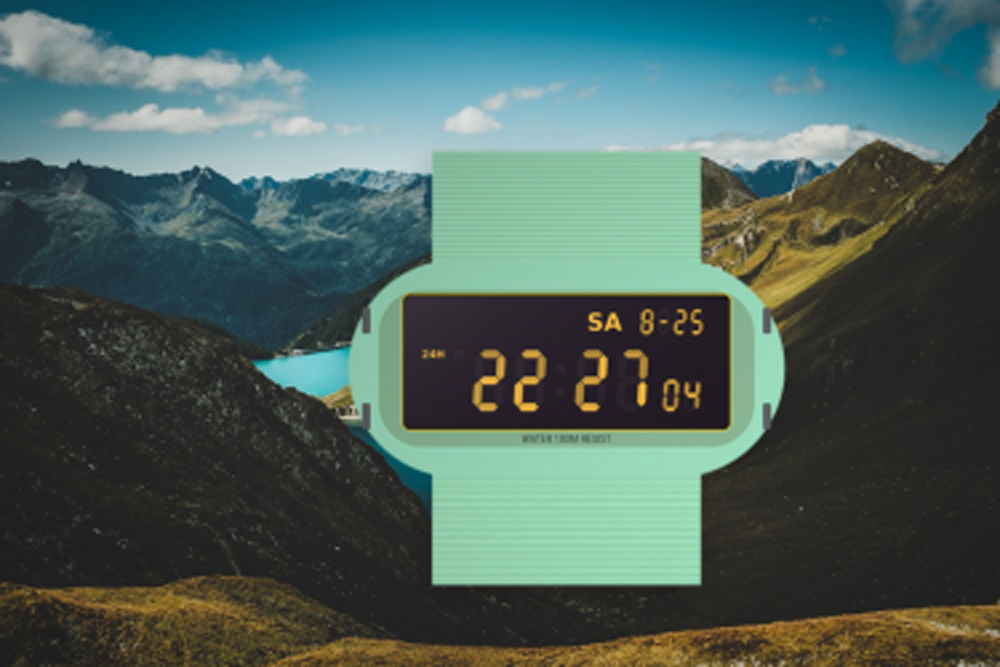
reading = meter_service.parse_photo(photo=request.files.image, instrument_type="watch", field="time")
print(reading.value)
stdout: 22:27:04
